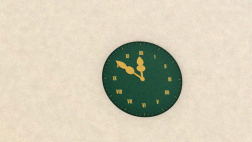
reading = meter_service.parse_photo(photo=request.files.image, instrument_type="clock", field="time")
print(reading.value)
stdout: 11:51
